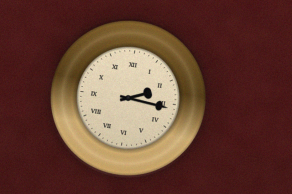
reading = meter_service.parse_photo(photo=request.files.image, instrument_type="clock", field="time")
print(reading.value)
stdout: 2:16
